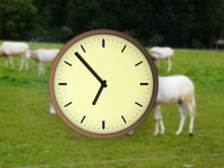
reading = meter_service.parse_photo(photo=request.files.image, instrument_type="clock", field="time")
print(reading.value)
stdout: 6:53
